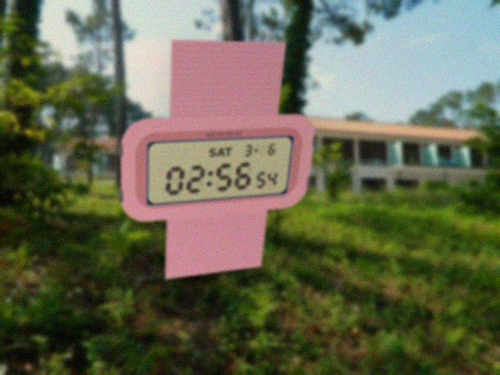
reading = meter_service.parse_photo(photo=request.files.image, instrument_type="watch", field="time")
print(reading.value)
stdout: 2:56:54
